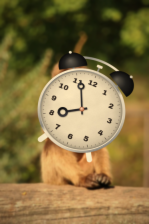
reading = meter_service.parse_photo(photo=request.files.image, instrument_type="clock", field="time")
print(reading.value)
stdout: 7:56
